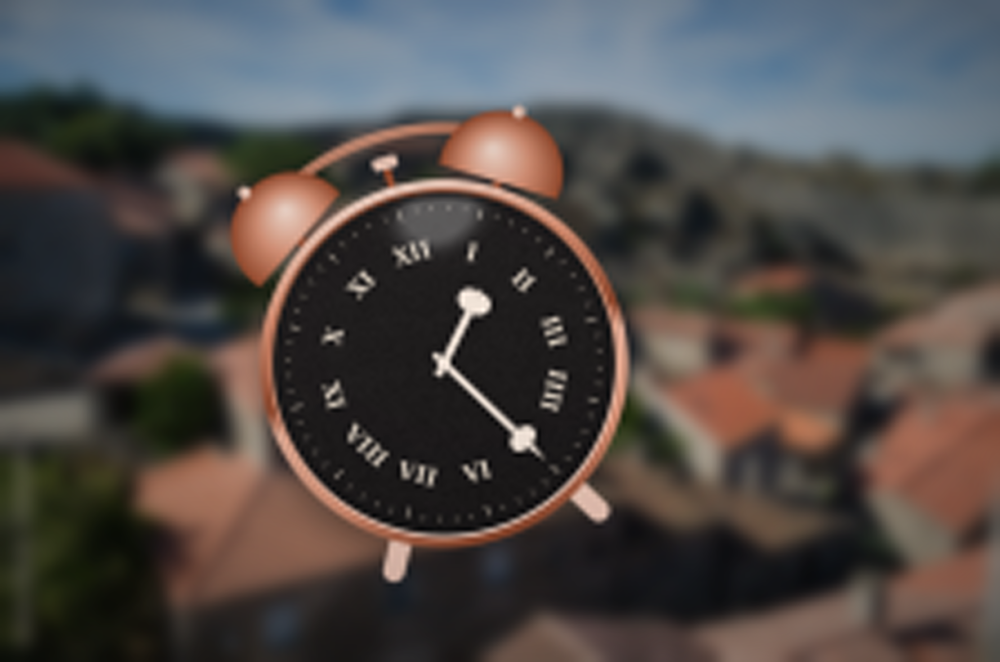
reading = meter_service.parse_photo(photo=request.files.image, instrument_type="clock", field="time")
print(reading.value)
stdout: 1:25
